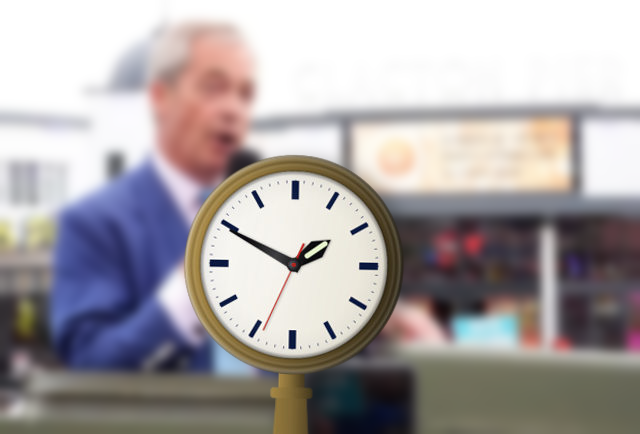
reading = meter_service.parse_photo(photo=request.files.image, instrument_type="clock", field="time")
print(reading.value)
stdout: 1:49:34
